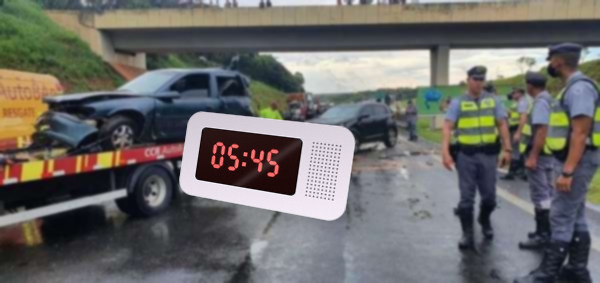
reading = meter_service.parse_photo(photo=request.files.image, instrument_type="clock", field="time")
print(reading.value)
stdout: 5:45
